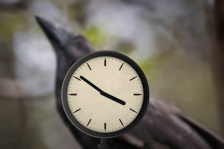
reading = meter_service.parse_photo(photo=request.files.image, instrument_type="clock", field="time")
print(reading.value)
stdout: 3:51
